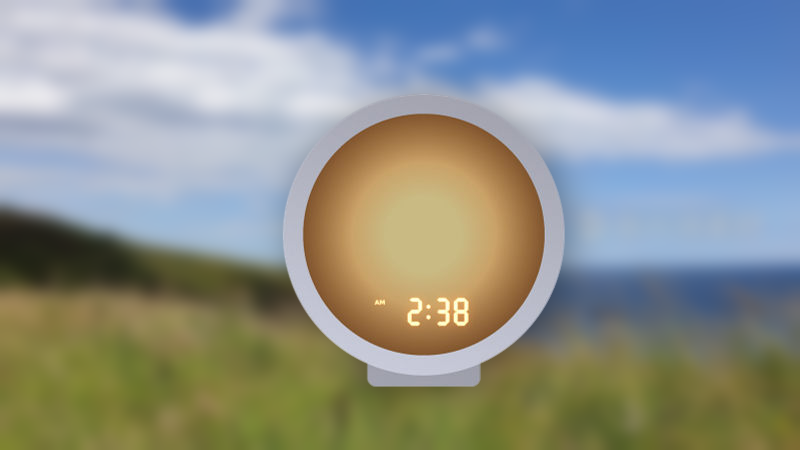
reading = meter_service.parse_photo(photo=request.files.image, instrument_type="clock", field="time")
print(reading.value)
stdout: 2:38
